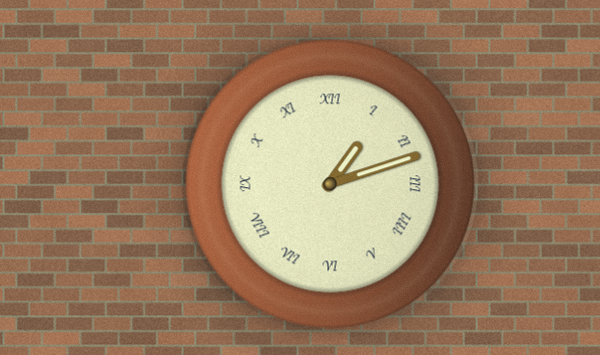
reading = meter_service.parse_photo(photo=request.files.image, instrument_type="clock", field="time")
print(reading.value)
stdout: 1:12
